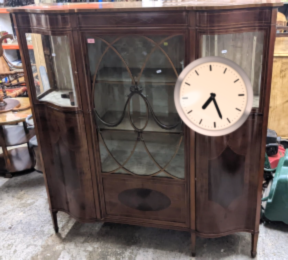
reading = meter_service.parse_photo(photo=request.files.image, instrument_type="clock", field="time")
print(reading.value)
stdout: 7:27
